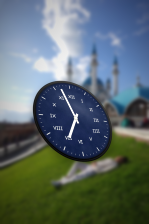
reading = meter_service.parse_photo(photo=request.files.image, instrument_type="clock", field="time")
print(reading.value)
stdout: 6:57
